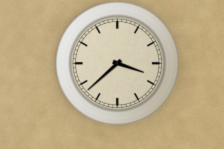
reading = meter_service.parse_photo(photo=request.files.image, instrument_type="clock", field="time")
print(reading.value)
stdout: 3:38
